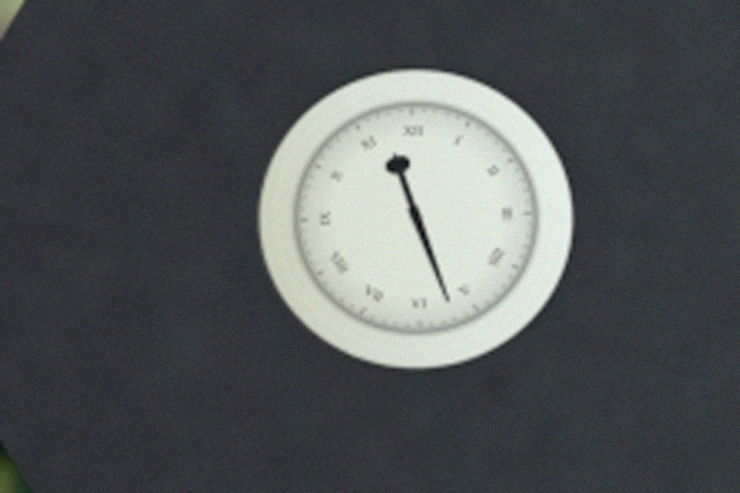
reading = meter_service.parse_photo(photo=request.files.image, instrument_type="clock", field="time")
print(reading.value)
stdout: 11:27
